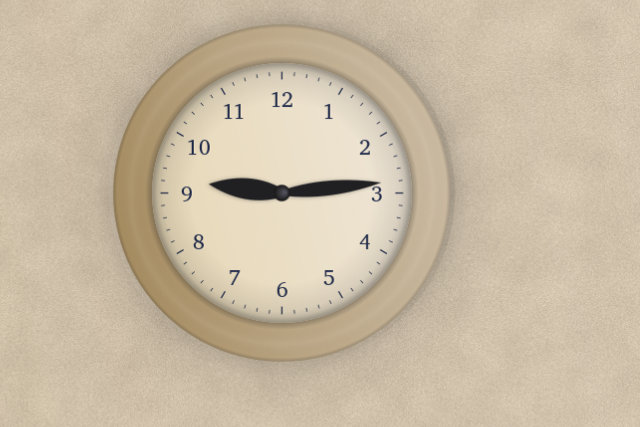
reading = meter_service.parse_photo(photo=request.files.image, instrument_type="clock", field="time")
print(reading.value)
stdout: 9:14
